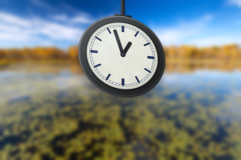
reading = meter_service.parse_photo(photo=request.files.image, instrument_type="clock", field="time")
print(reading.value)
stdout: 12:57
